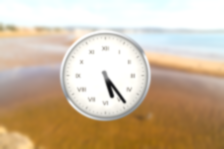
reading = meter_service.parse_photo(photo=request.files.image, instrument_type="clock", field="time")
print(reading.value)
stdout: 5:24
